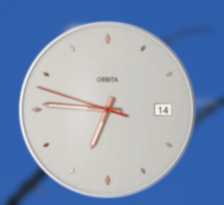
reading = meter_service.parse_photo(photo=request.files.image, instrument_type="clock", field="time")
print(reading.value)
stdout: 6:45:48
